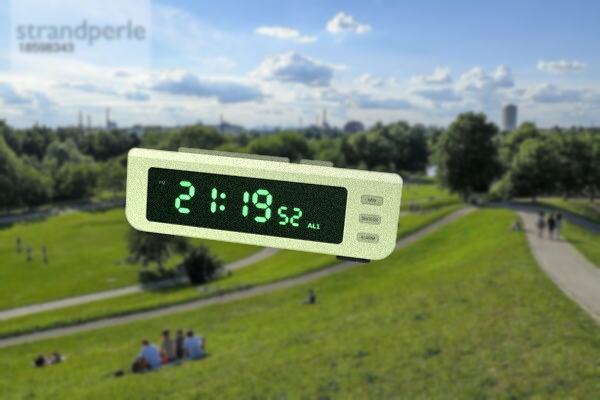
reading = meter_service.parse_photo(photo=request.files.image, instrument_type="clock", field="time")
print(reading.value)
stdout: 21:19:52
